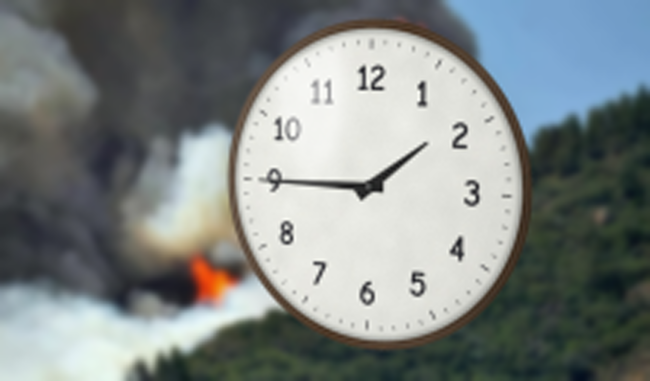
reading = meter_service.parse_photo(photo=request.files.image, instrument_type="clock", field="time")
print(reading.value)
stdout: 1:45
